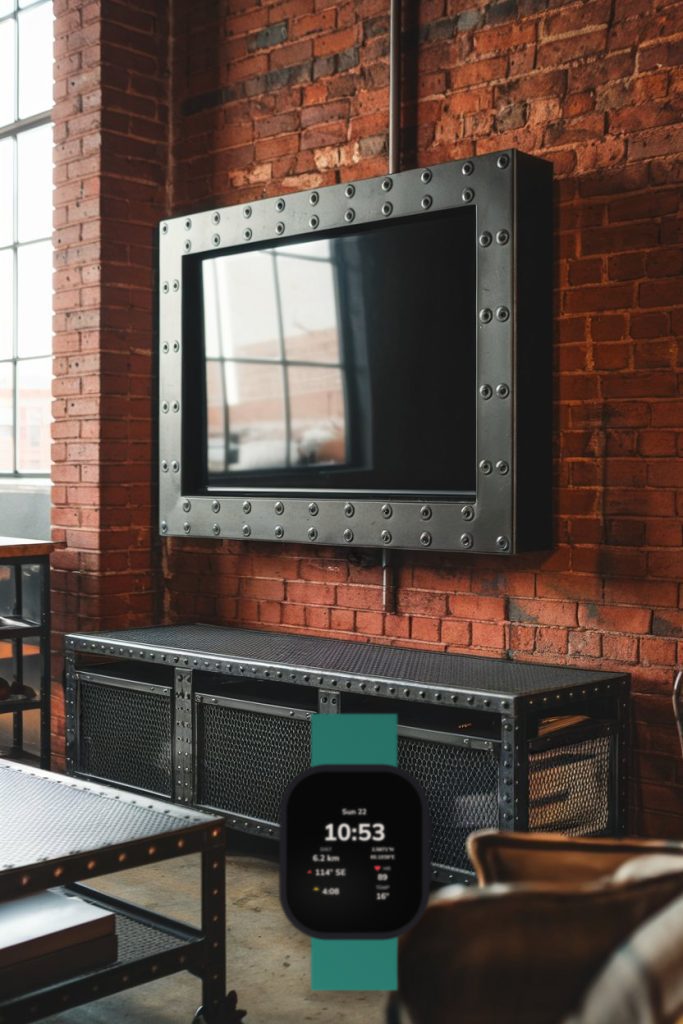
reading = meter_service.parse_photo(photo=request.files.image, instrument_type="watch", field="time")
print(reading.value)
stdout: 10:53
